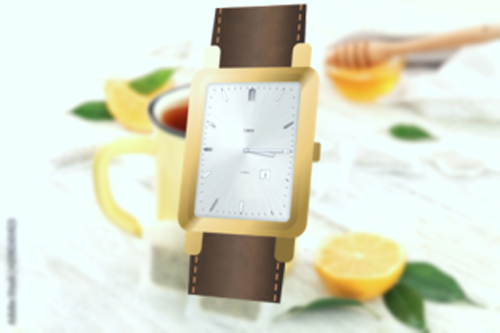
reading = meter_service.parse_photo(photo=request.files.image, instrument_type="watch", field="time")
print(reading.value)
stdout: 3:15
